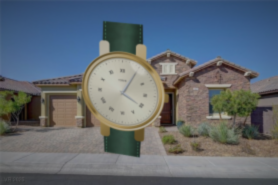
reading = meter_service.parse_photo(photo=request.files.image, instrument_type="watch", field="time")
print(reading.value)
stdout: 4:05
